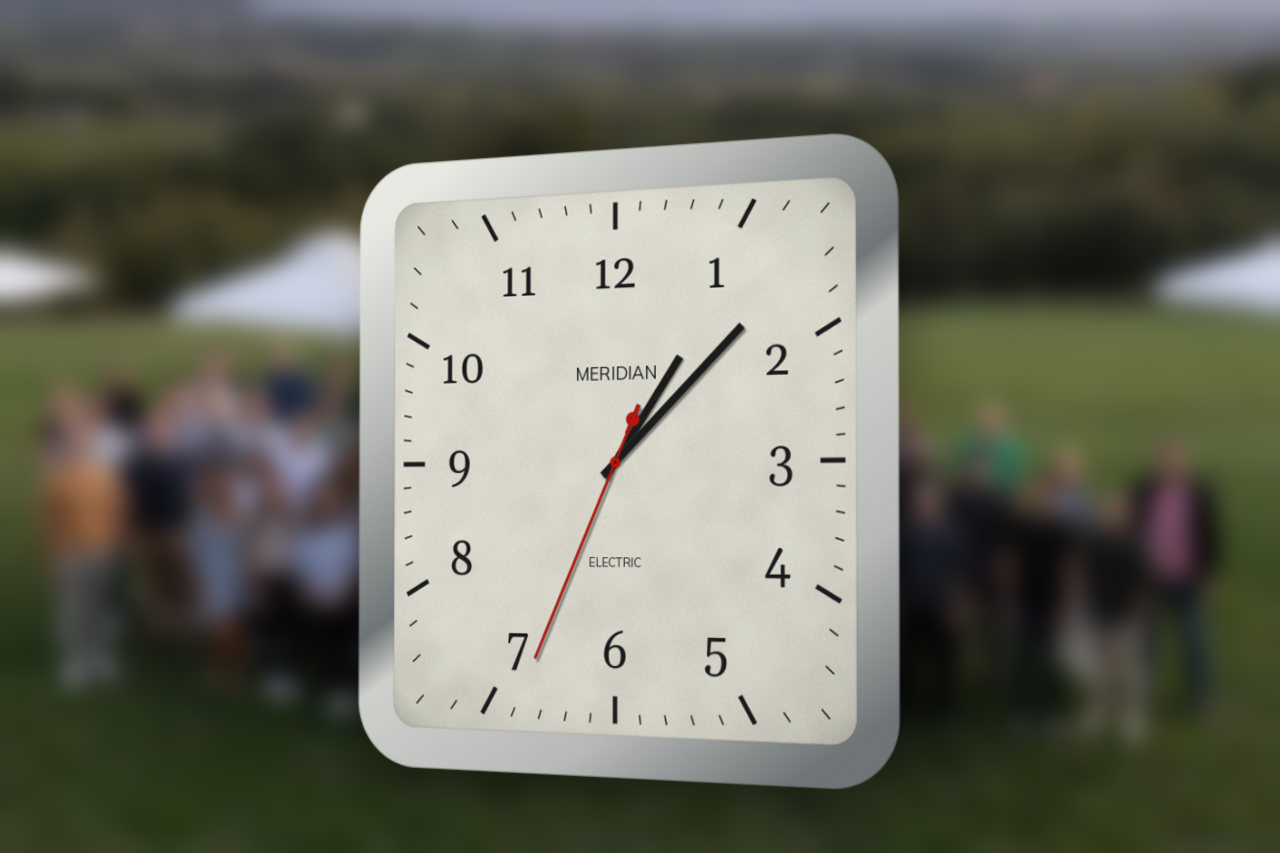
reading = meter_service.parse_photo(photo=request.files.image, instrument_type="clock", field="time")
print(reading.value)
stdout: 1:07:34
